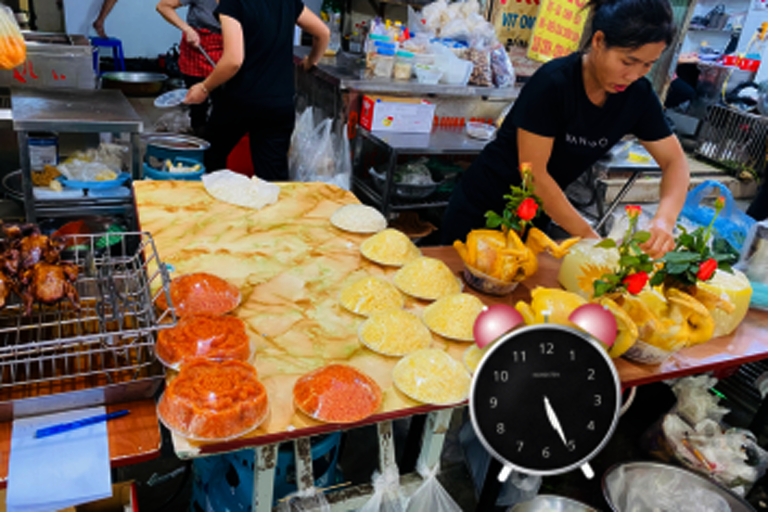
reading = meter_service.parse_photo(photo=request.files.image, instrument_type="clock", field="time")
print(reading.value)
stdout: 5:26
